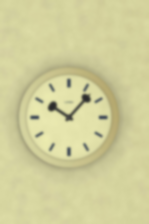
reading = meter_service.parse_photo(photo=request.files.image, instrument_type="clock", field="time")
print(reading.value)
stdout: 10:07
